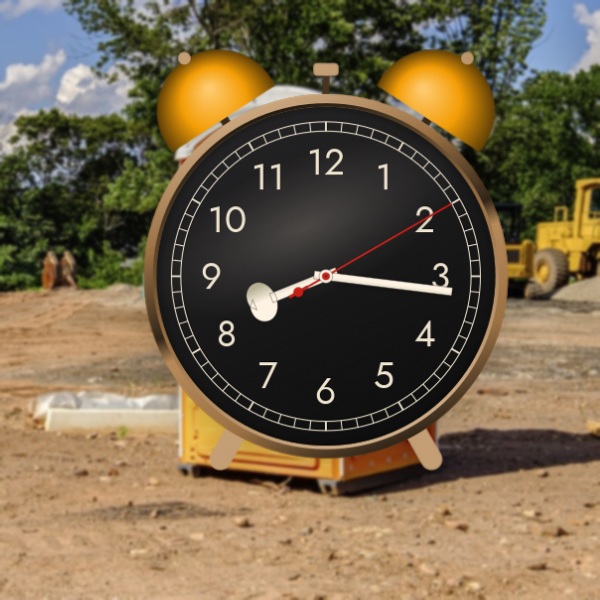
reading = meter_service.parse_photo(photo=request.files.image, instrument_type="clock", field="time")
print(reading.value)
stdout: 8:16:10
